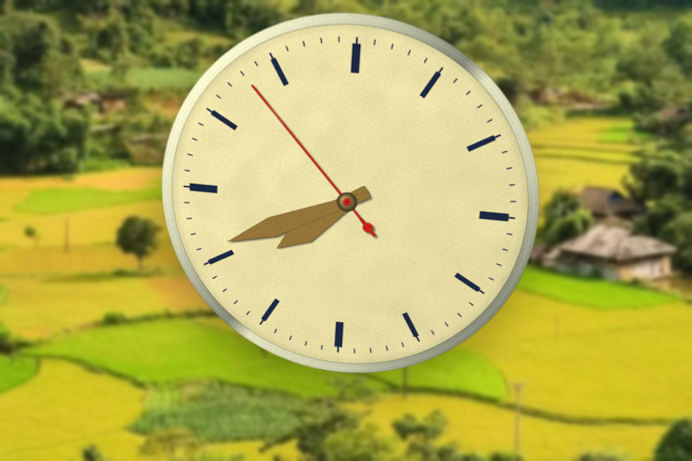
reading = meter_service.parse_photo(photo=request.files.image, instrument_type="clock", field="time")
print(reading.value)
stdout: 7:40:53
